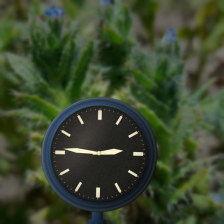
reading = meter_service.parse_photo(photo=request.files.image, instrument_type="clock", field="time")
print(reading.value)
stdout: 2:46
